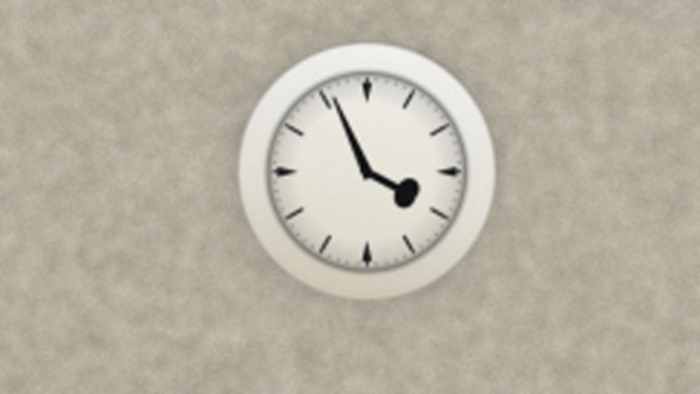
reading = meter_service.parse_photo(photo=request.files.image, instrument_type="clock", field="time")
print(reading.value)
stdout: 3:56
